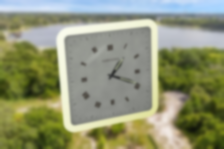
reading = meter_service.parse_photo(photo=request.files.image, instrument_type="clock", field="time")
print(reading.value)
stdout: 1:19
